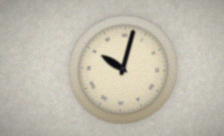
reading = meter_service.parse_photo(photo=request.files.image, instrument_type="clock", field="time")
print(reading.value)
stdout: 10:02
